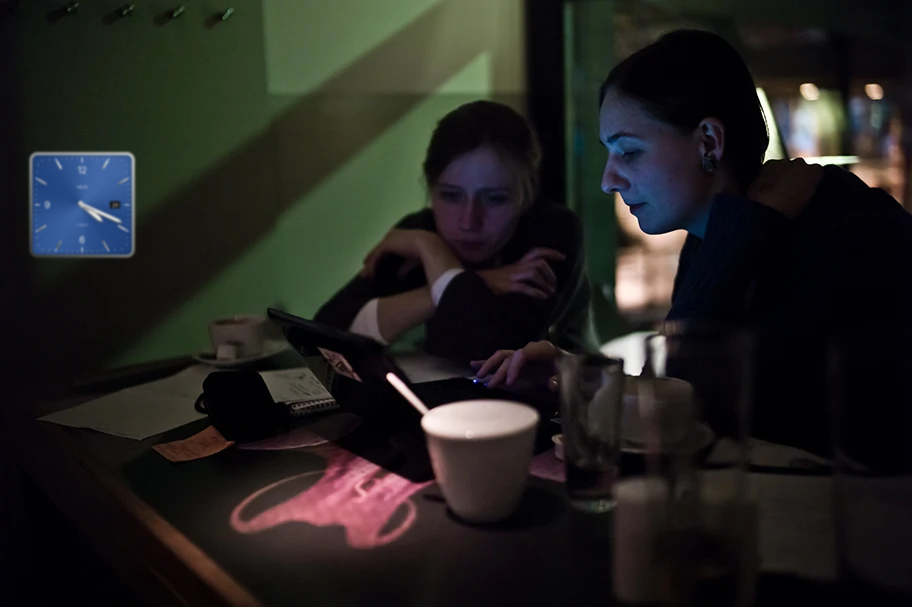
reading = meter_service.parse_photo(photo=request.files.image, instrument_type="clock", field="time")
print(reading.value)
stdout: 4:19
